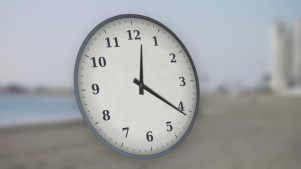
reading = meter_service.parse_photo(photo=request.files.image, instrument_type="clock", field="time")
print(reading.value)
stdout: 12:21
